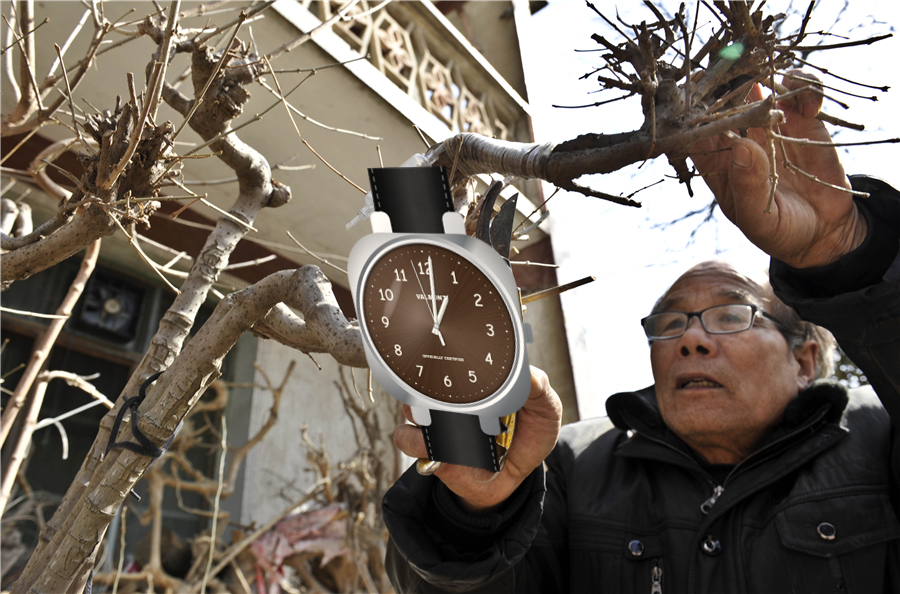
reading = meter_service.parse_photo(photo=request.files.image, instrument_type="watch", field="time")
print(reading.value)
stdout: 1:00:58
